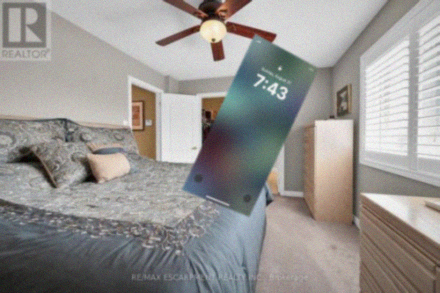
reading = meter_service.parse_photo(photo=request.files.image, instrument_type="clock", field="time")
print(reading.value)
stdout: 7:43
